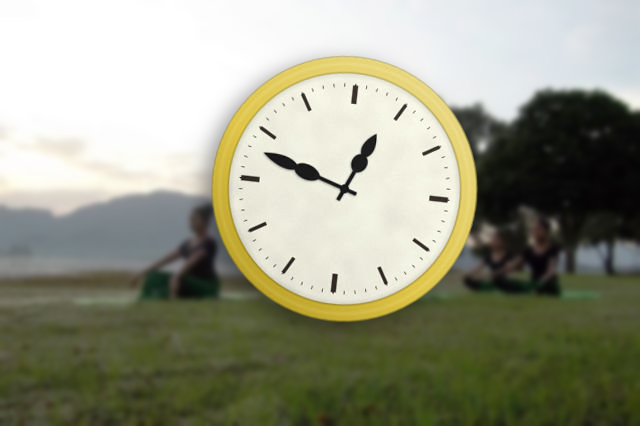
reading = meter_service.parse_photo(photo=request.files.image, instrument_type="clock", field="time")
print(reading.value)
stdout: 12:48
